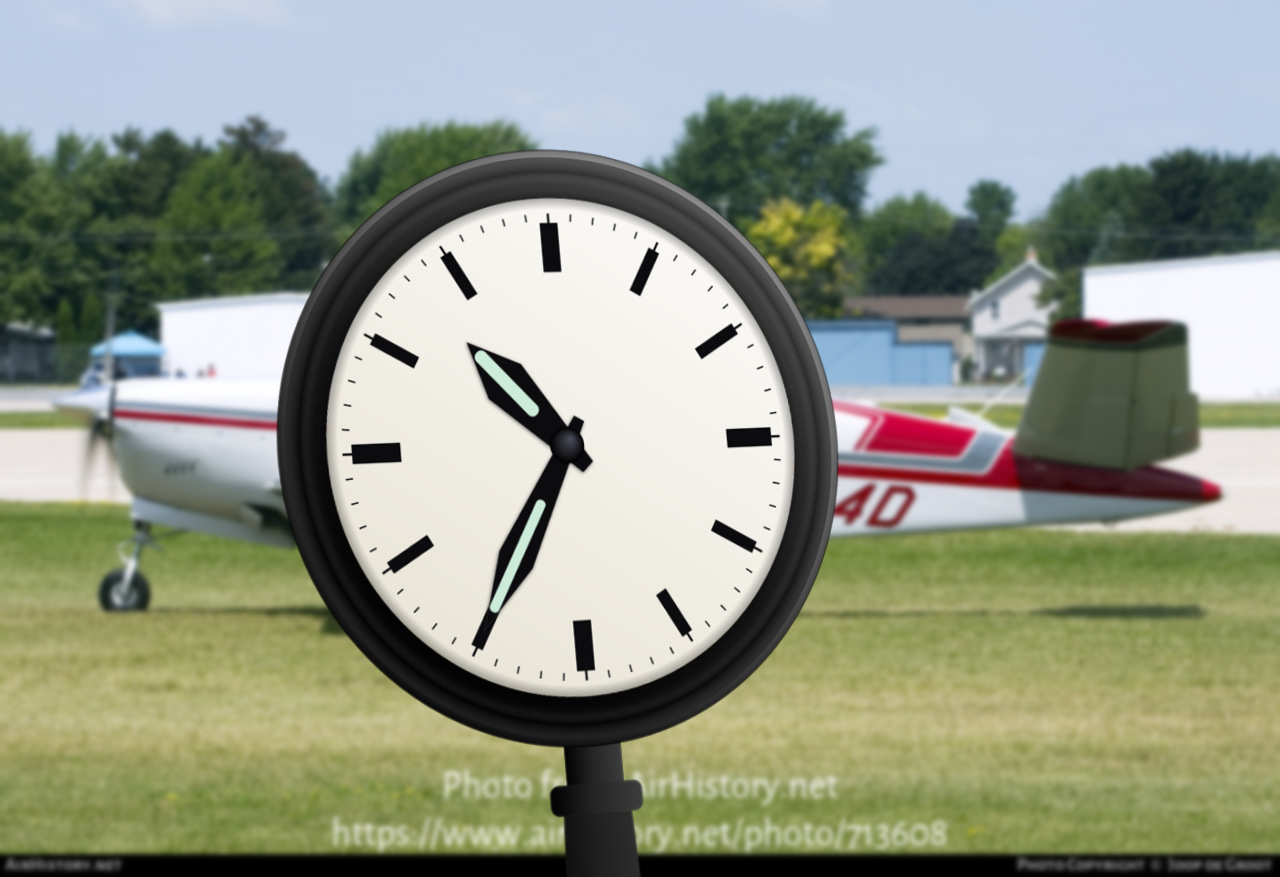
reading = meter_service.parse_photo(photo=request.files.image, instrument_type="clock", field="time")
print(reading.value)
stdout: 10:35
